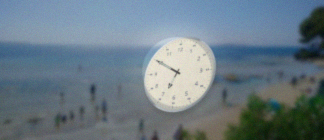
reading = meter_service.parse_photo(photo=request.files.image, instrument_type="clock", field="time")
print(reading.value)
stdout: 6:50
